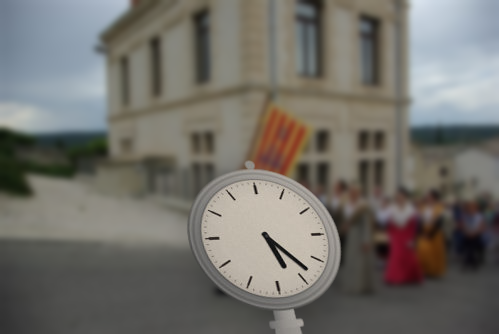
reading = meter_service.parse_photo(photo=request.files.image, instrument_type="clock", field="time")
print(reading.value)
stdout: 5:23
